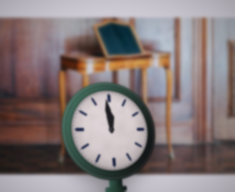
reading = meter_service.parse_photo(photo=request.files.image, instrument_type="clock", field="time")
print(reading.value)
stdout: 11:59
